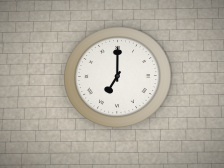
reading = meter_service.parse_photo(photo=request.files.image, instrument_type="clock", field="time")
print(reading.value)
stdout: 7:00
